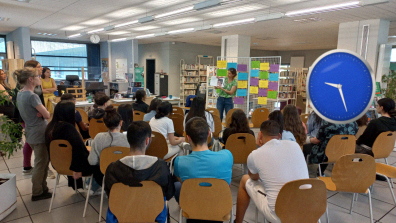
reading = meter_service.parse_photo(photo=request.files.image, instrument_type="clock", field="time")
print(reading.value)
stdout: 9:27
